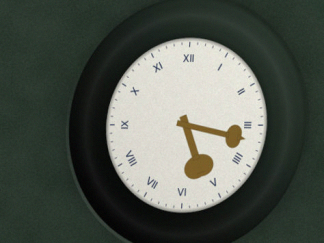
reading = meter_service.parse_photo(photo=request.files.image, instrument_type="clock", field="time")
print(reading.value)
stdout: 5:17
